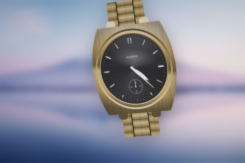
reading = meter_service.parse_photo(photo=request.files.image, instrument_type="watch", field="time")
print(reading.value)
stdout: 4:23
